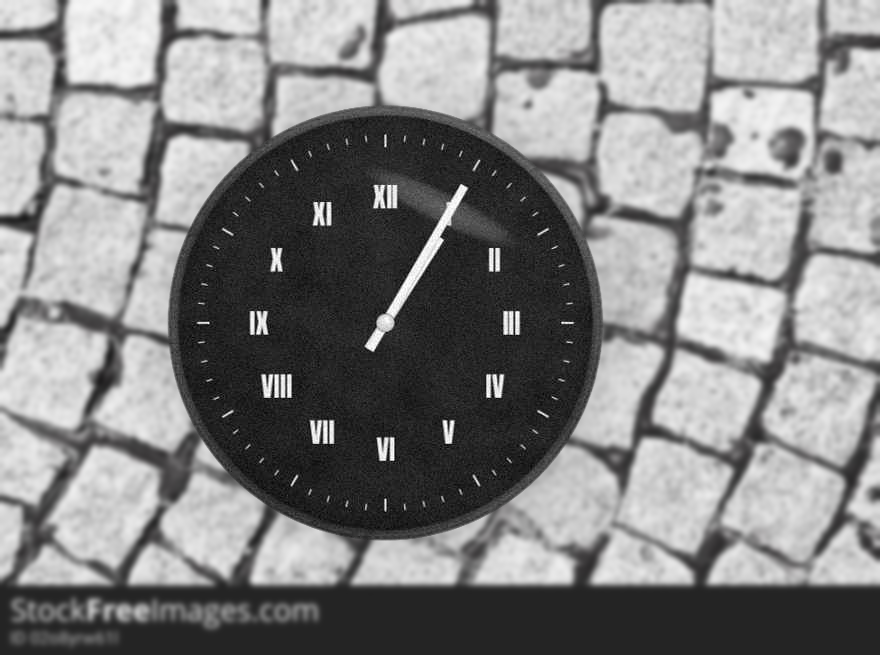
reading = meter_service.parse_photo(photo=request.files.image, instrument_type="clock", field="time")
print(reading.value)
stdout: 1:05
